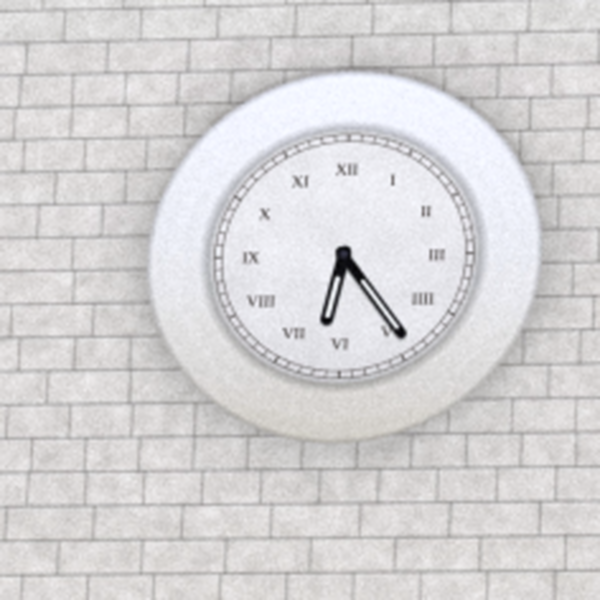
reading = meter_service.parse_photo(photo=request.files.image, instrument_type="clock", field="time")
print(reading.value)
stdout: 6:24
